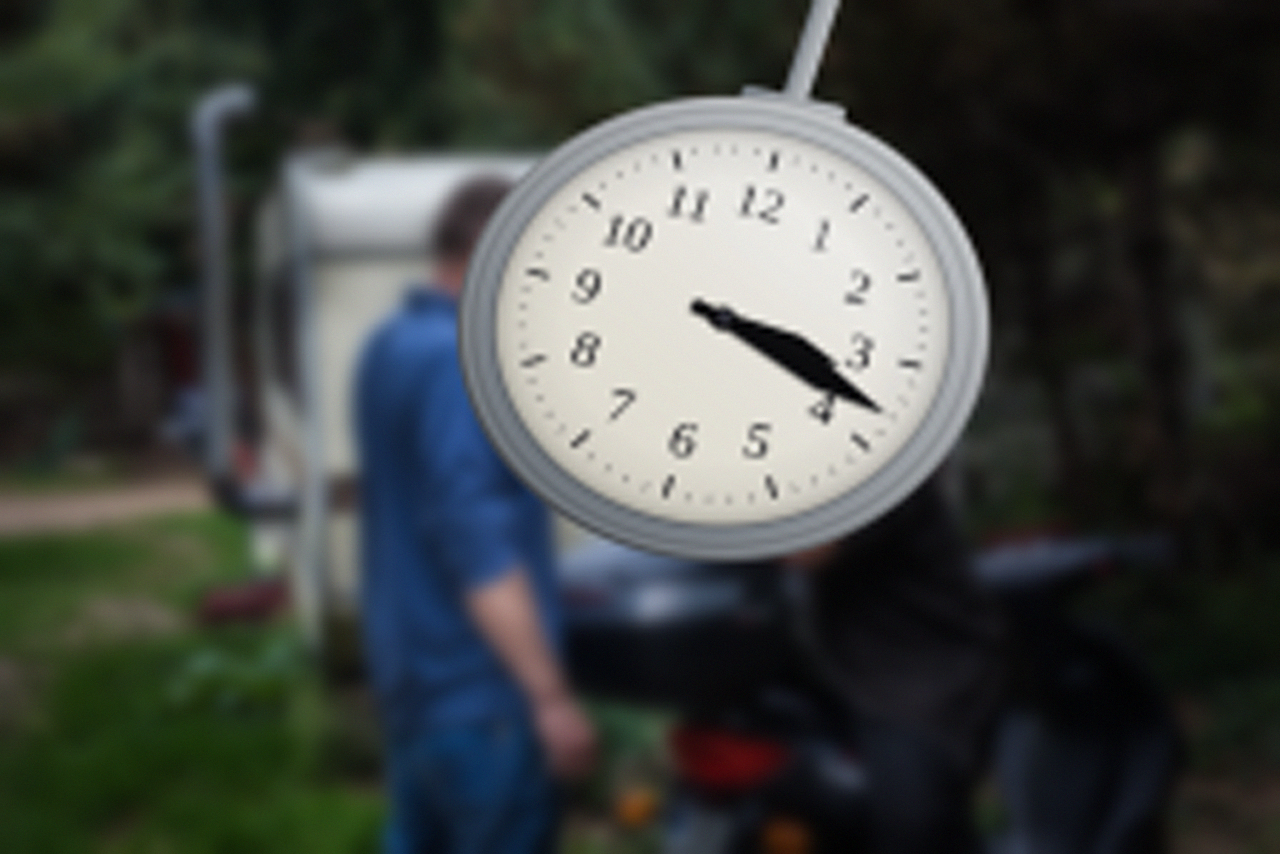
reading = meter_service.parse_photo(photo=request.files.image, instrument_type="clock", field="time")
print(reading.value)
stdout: 3:18
